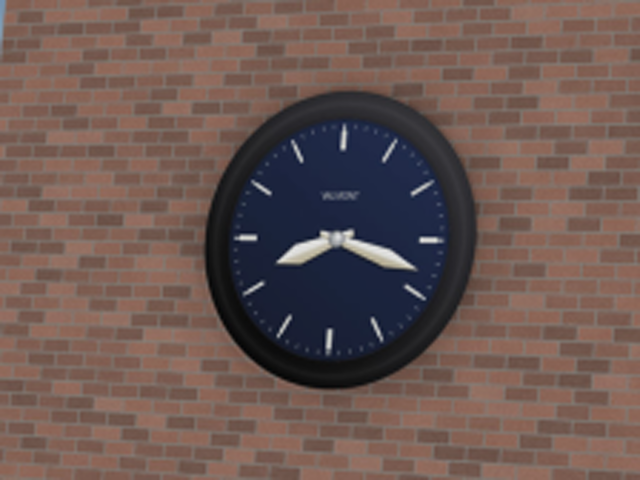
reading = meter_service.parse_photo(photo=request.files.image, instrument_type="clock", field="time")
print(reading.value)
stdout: 8:18
